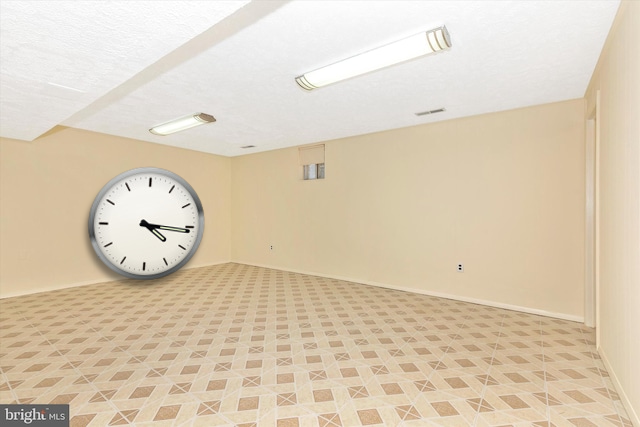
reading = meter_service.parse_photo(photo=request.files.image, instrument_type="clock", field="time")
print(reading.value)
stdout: 4:16
